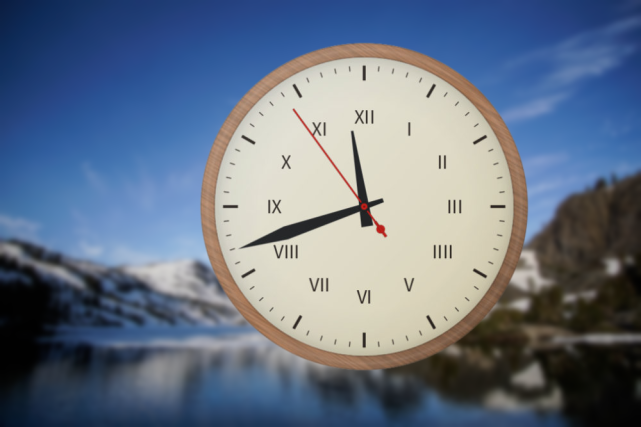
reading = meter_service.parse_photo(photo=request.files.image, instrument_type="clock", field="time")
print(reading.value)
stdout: 11:41:54
